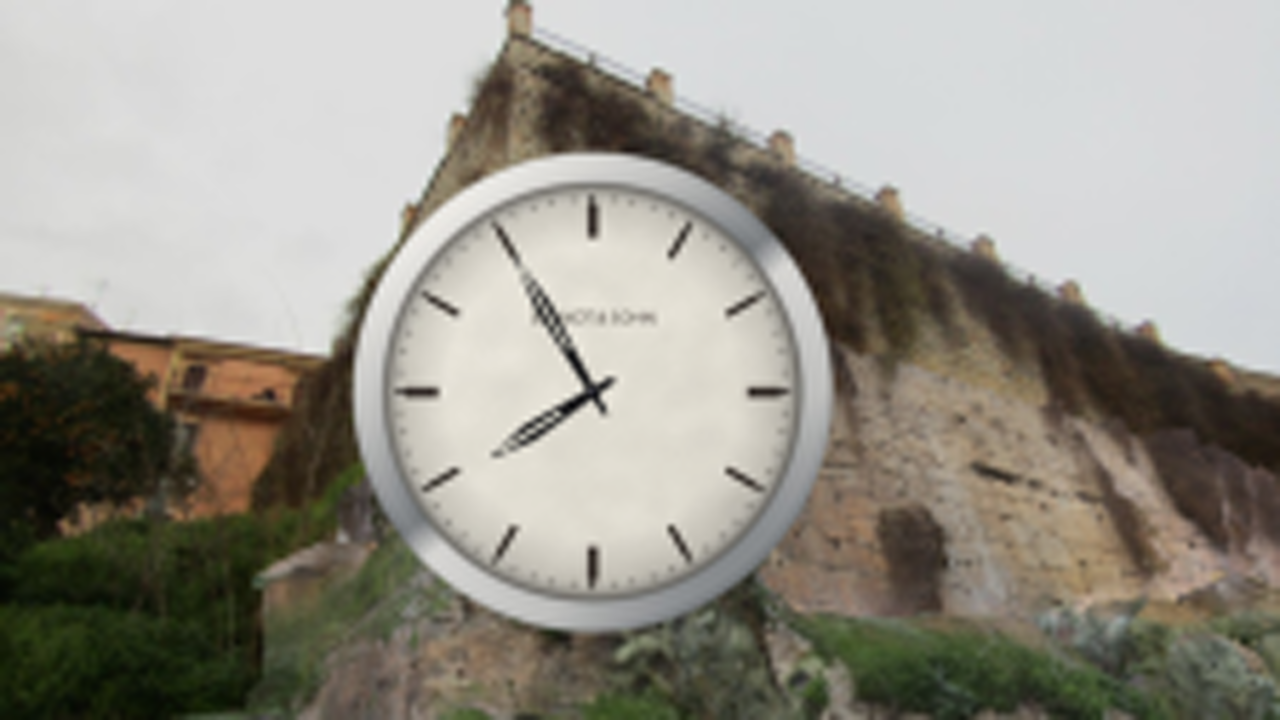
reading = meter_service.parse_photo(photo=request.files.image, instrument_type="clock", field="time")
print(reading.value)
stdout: 7:55
